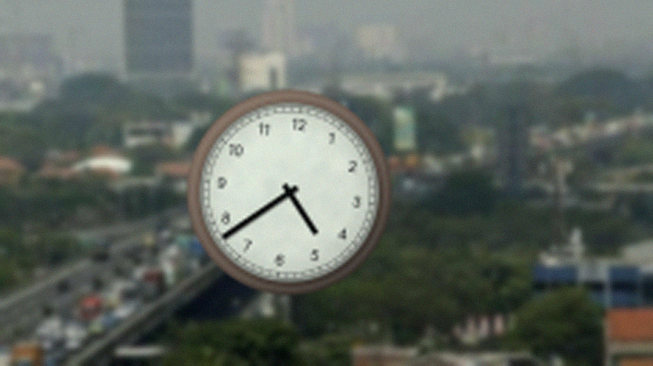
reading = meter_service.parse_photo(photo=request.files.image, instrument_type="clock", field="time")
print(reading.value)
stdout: 4:38
